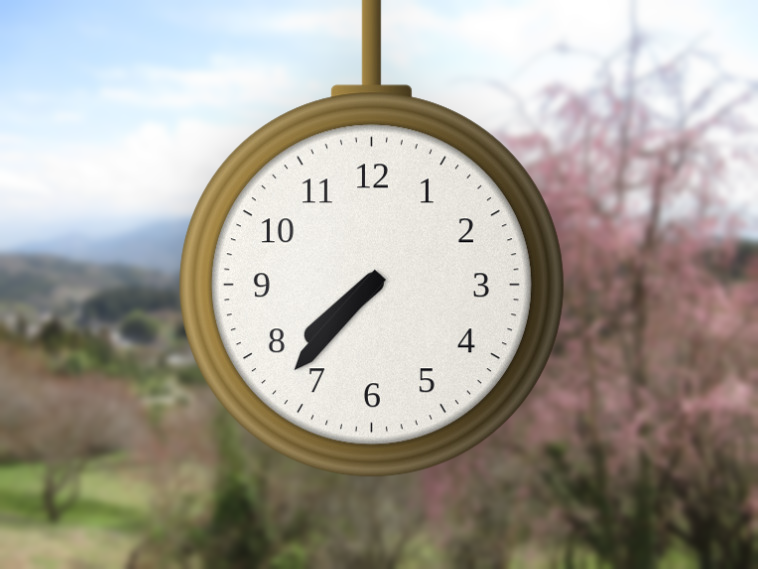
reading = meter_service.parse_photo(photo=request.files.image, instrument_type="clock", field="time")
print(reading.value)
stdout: 7:37
